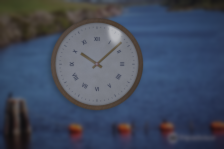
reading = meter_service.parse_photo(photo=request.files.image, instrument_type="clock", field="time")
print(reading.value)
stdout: 10:08
